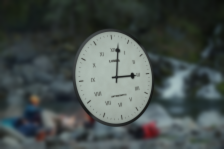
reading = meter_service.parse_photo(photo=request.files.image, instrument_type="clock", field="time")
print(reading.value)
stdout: 3:02
